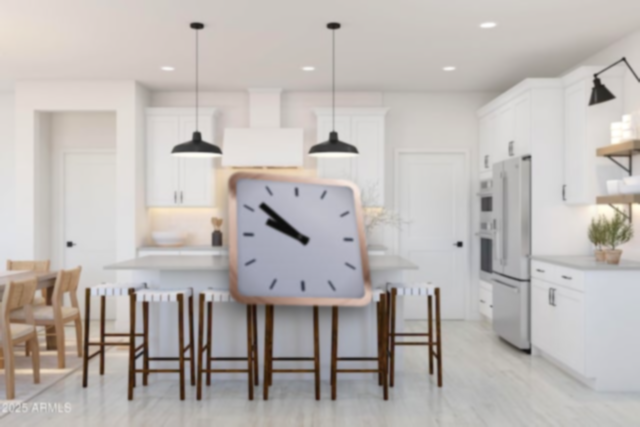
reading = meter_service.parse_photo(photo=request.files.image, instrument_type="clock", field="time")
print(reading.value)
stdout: 9:52
